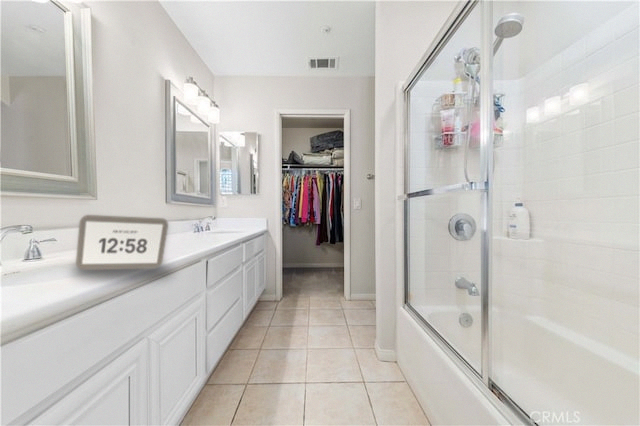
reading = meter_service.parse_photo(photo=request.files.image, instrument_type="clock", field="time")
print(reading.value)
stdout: 12:58
